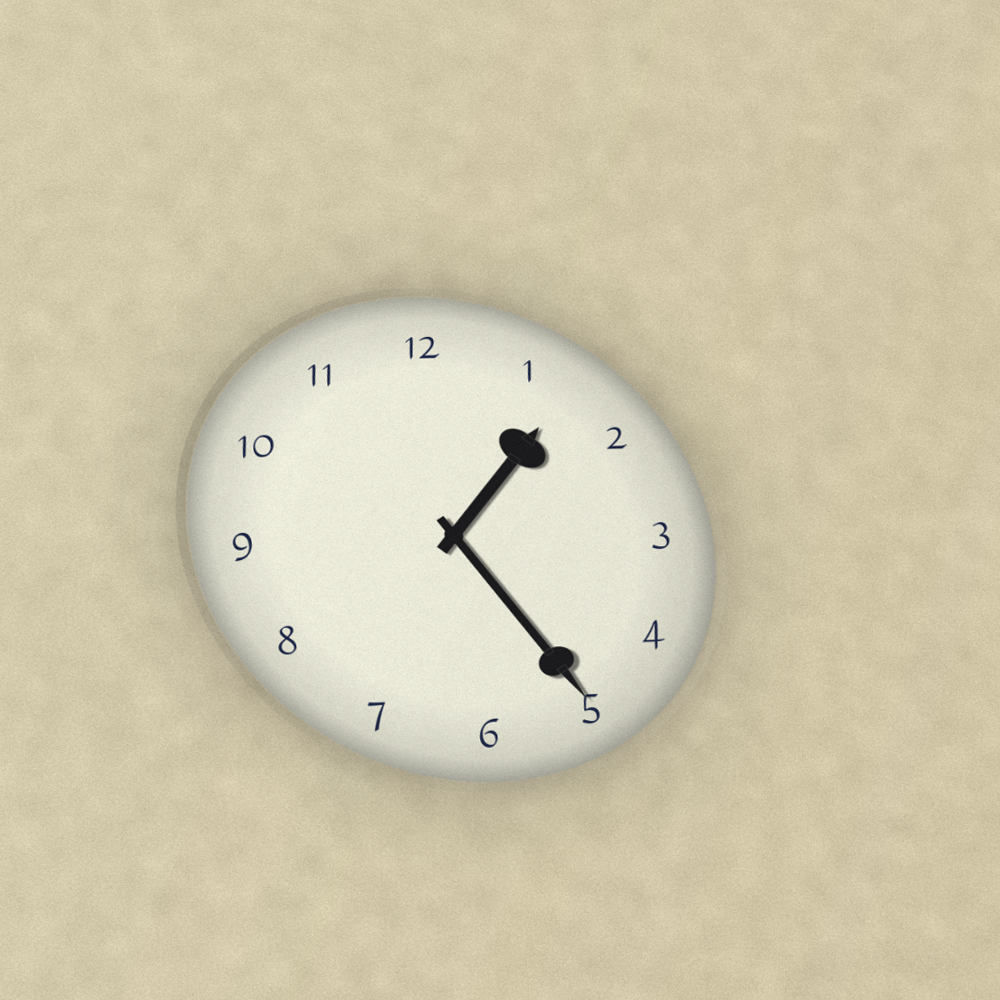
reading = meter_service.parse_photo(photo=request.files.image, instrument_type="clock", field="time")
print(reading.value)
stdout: 1:25
